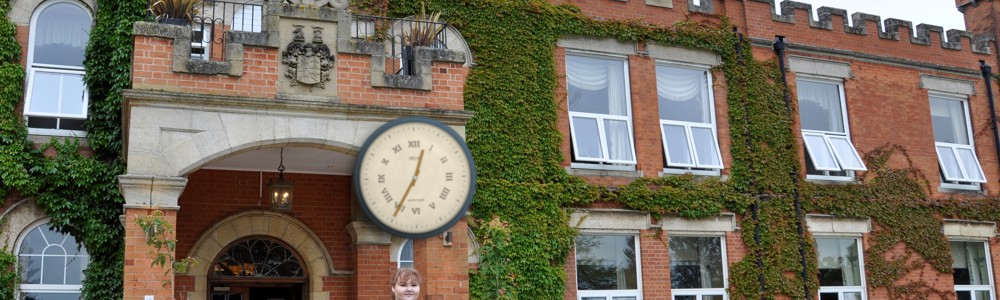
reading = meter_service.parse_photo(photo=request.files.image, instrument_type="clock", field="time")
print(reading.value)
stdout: 12:35
